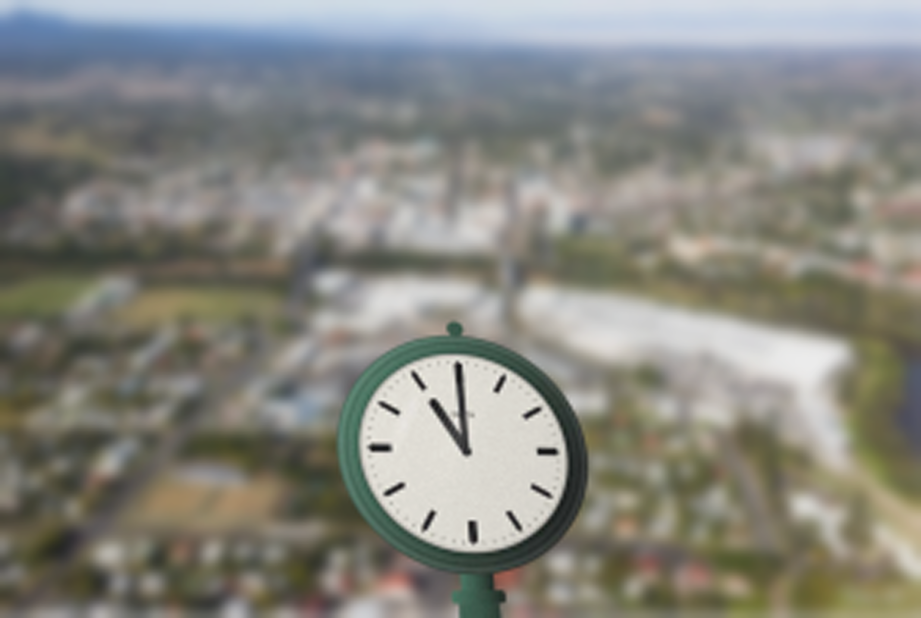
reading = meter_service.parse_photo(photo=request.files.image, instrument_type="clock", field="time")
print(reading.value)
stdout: 11:00
